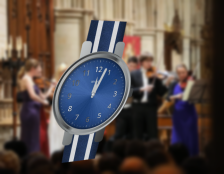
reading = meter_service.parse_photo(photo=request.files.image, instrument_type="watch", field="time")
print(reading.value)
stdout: 12:03
